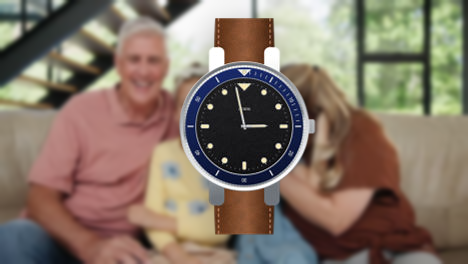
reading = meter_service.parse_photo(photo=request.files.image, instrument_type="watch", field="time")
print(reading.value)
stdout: 2:58
